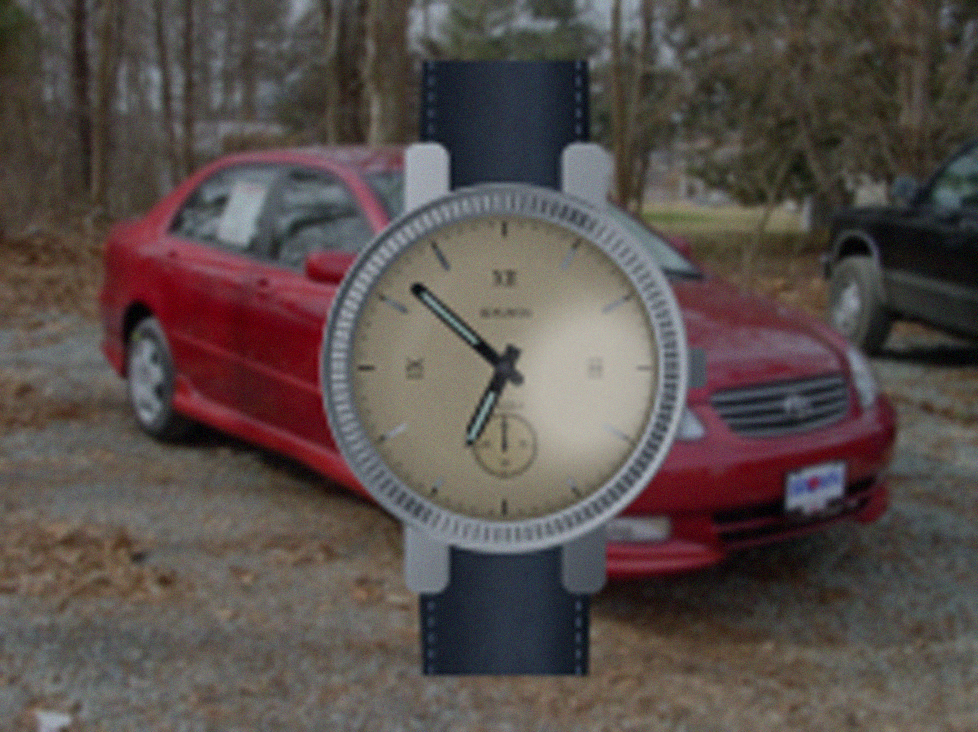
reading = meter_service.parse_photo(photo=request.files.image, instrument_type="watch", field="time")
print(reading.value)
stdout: 6:52
